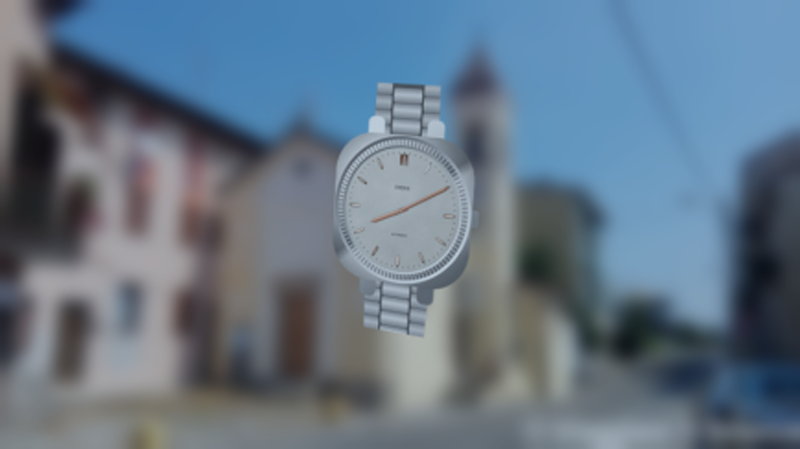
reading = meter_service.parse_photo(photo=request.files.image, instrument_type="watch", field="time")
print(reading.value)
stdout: 8:10
